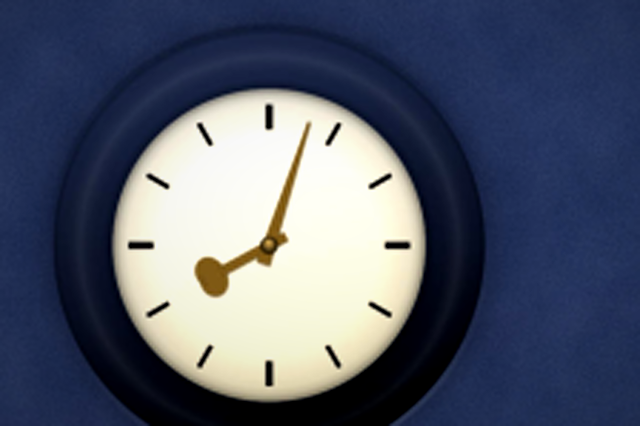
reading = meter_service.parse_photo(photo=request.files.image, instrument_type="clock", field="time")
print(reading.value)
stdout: 8:03
